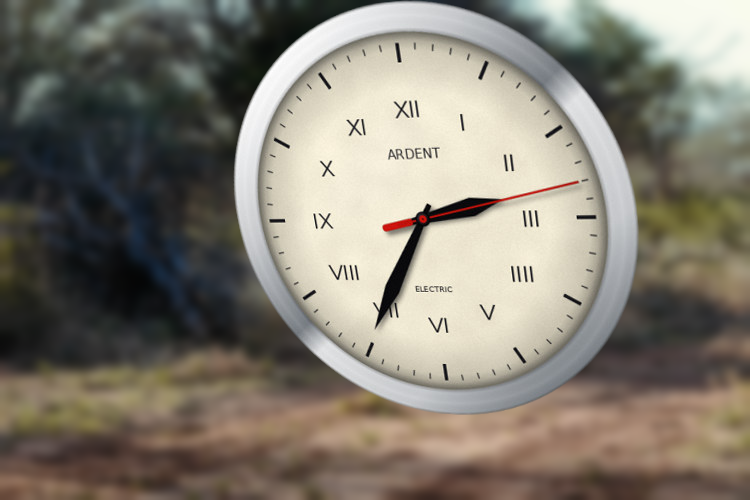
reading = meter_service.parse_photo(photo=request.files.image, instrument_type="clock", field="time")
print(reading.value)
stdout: 2:35:13
